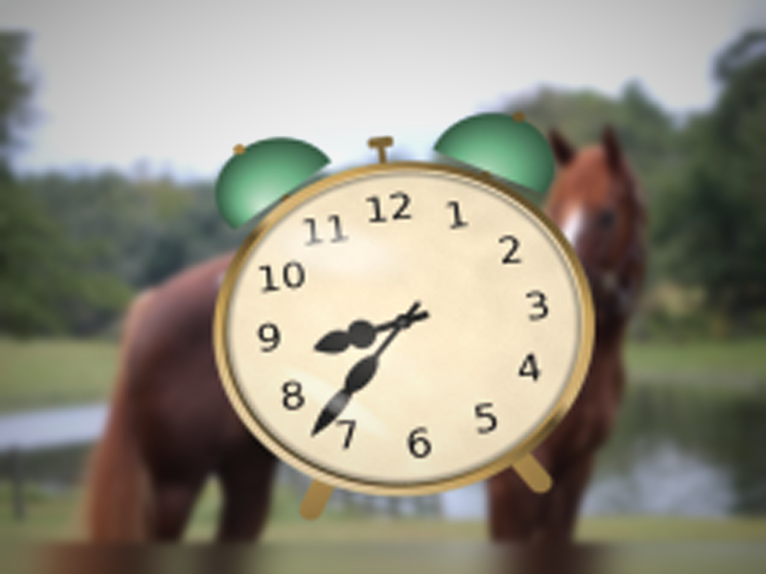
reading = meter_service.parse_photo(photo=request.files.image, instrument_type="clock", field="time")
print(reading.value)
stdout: 8:37
